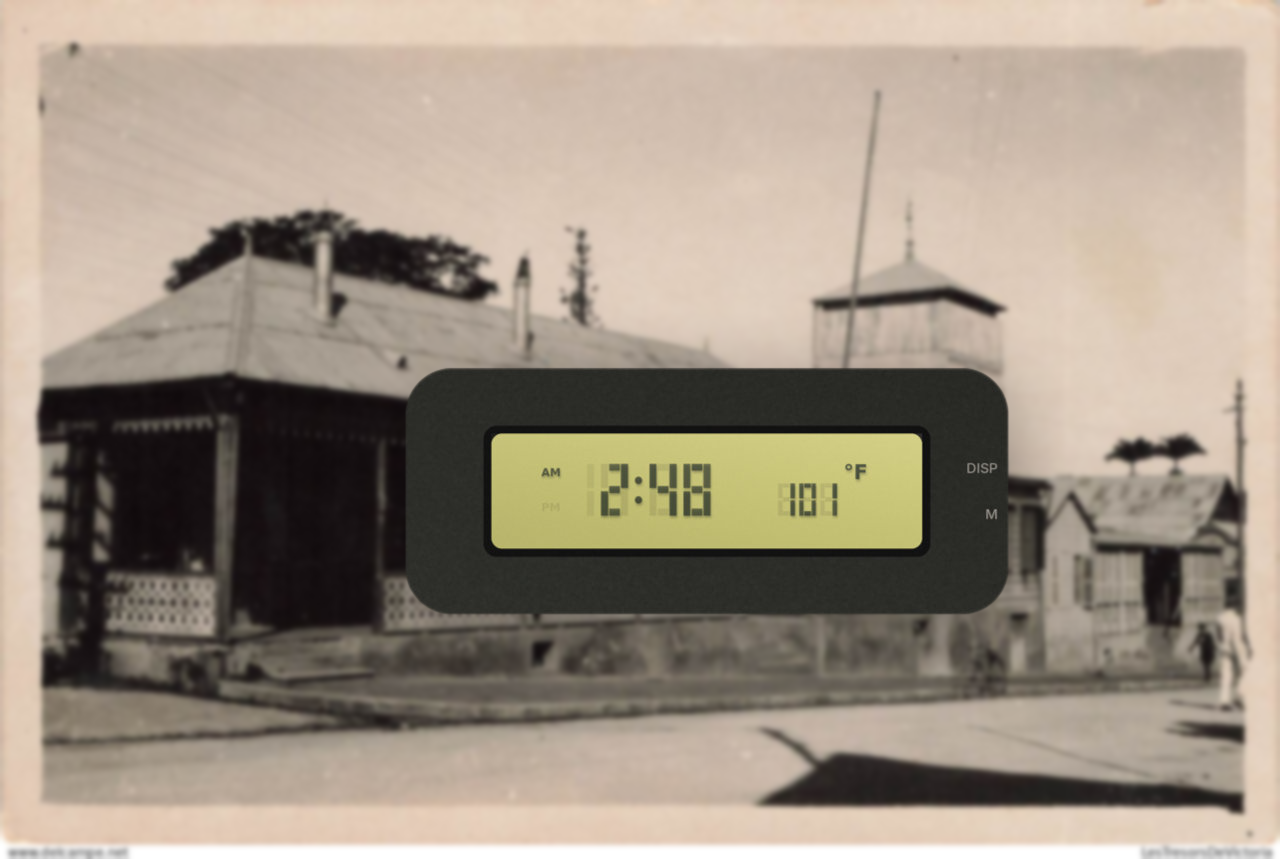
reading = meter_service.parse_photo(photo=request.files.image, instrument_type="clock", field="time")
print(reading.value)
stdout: 2:48
